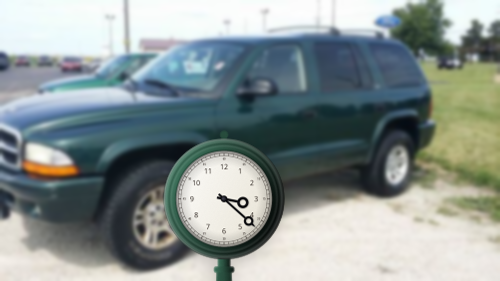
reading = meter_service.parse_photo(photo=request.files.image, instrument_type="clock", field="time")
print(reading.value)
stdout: 3:22
